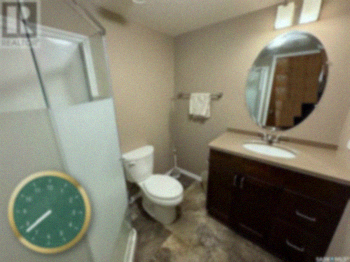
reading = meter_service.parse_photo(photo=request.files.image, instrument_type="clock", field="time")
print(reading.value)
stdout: 7:38
